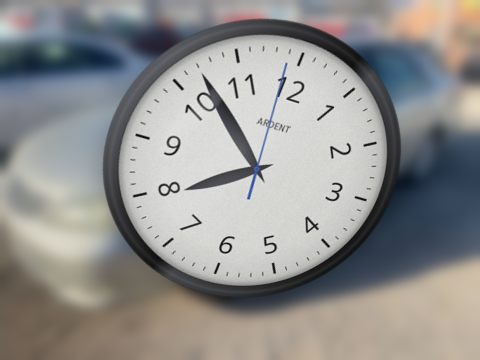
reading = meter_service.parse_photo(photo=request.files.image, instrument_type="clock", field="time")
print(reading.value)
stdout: 7:51:59
